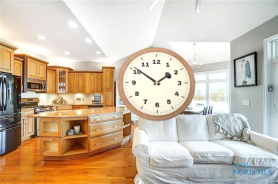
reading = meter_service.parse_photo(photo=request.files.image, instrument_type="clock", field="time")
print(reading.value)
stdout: 1:51
